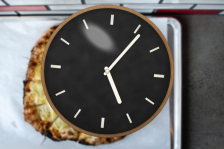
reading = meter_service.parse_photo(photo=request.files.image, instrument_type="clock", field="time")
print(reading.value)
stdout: 5:06
